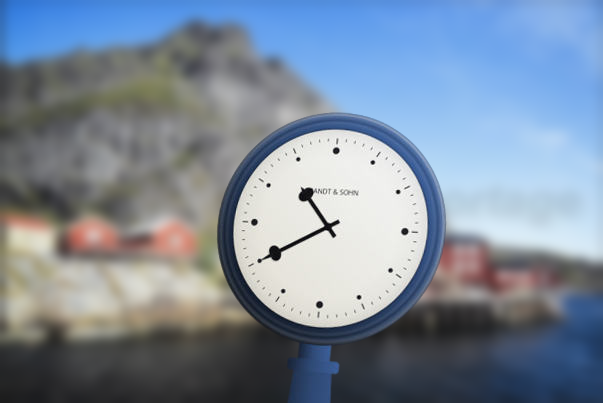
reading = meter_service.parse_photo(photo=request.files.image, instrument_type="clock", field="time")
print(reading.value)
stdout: 10:40
